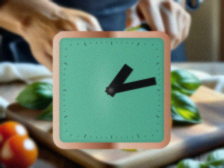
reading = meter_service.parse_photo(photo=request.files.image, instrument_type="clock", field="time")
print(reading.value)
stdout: 1:13
